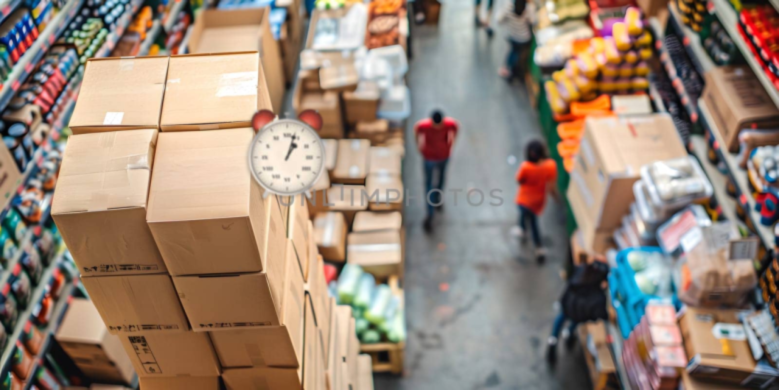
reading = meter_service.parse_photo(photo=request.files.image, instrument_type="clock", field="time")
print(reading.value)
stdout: 1:03
